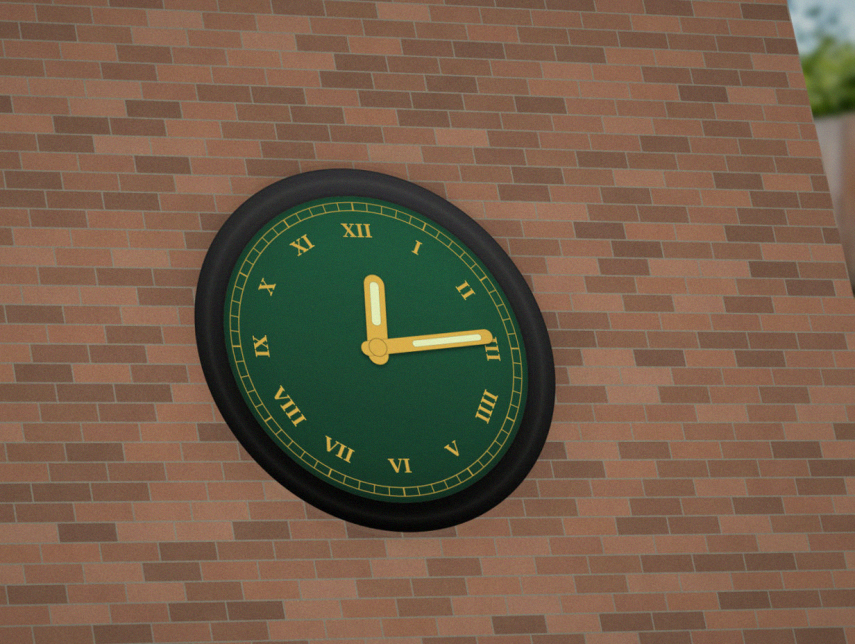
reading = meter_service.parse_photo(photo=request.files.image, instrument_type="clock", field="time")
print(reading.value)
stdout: 12:14
